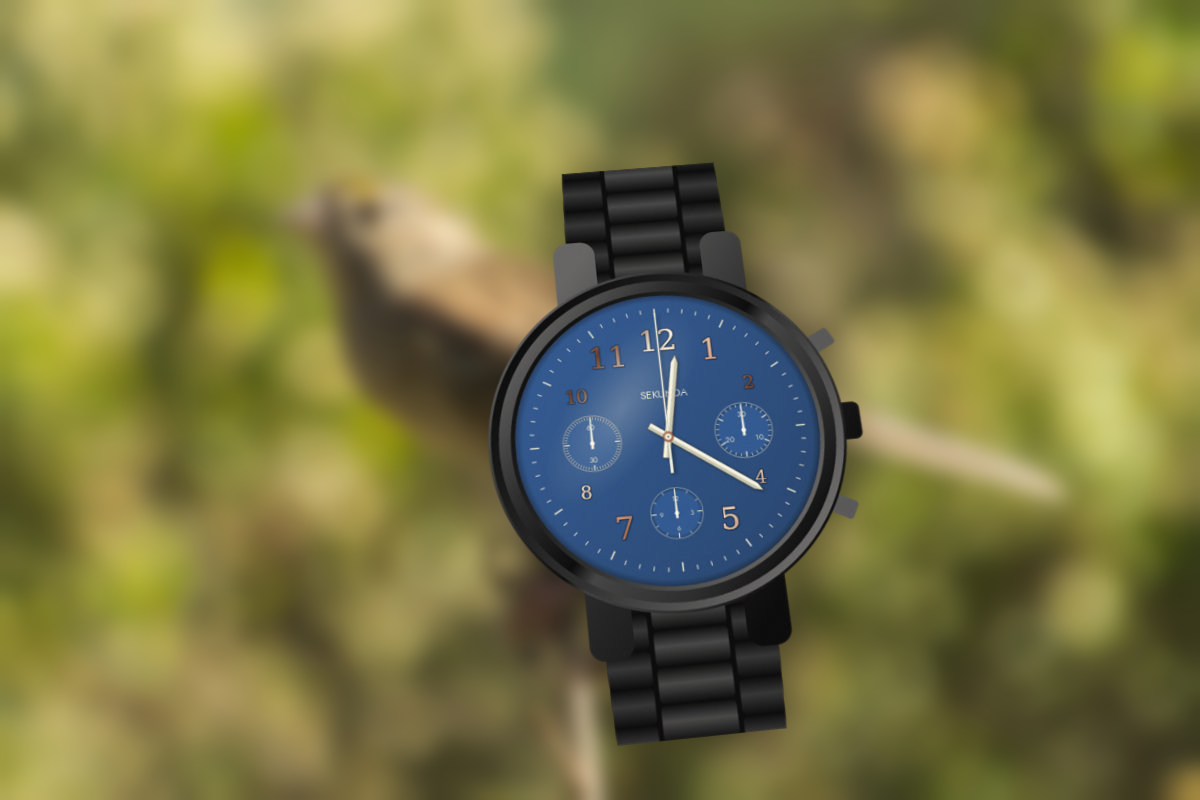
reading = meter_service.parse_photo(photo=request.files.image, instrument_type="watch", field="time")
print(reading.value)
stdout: 12:21
